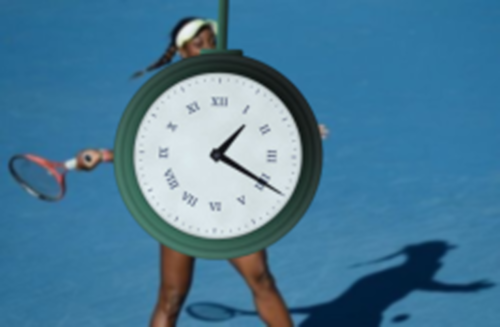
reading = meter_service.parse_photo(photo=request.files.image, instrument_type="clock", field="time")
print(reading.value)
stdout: 1:20
